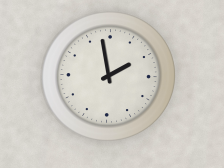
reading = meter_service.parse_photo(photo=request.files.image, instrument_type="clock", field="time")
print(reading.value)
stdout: 1:58
